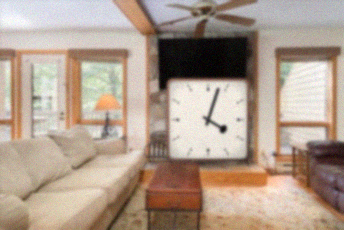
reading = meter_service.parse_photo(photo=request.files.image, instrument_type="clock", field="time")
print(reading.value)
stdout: 4:03
